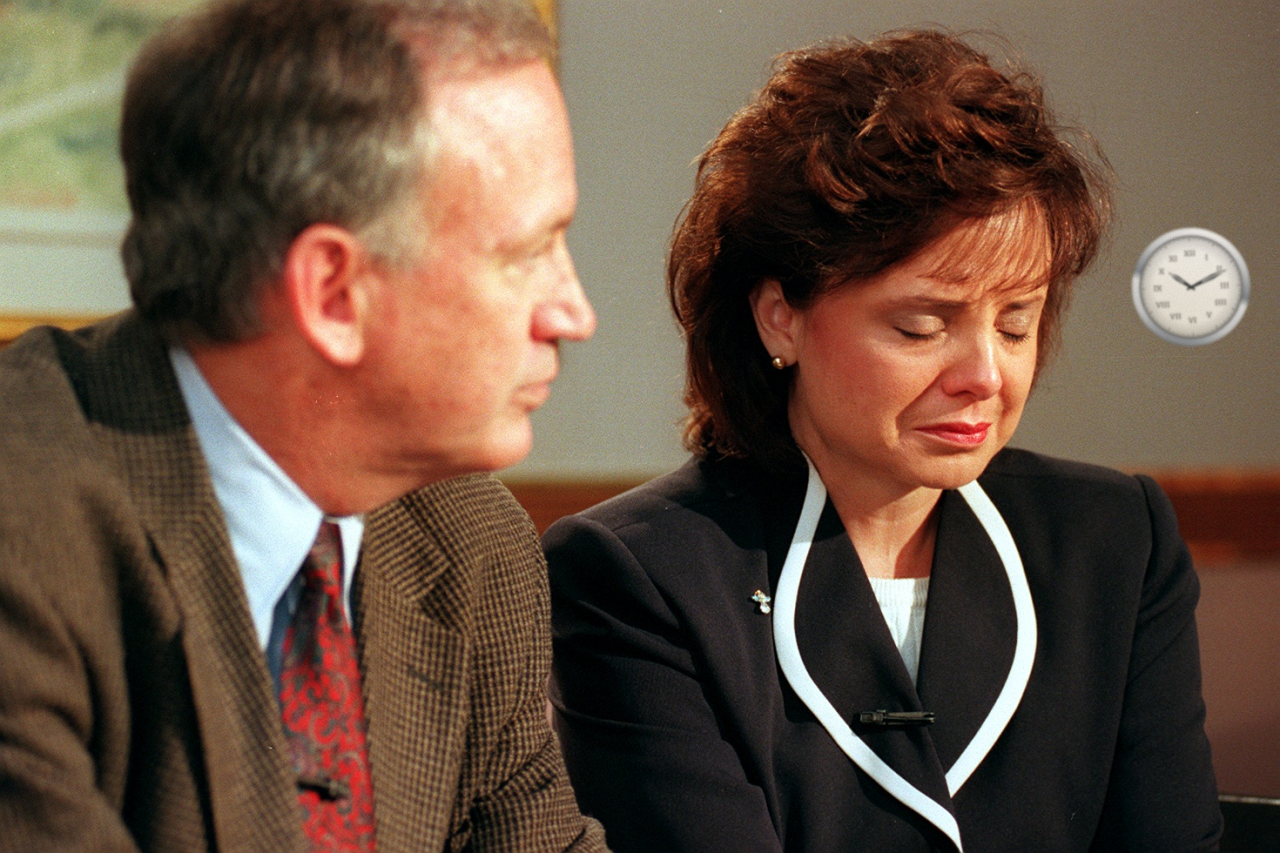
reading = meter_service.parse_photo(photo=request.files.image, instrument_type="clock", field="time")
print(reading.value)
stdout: 10:11
